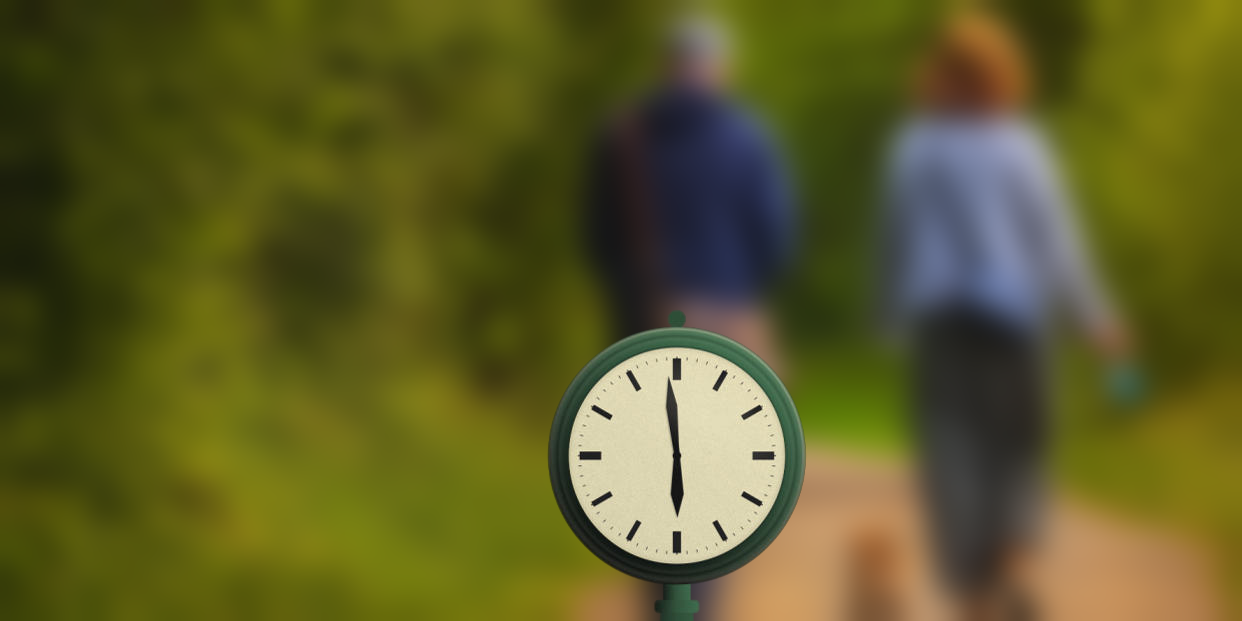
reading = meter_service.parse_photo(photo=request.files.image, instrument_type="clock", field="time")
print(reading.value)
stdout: 5:59
